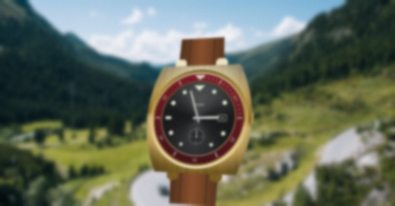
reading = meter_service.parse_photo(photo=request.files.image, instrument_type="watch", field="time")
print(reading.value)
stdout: 2:57
